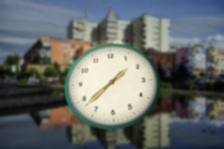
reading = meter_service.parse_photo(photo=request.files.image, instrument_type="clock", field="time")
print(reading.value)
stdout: 1:38
